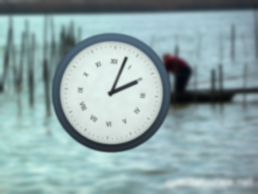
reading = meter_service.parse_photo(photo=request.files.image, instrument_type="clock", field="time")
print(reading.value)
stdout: 2:03
